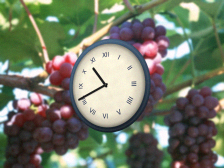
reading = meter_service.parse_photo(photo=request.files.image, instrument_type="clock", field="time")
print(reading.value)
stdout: 10:41
